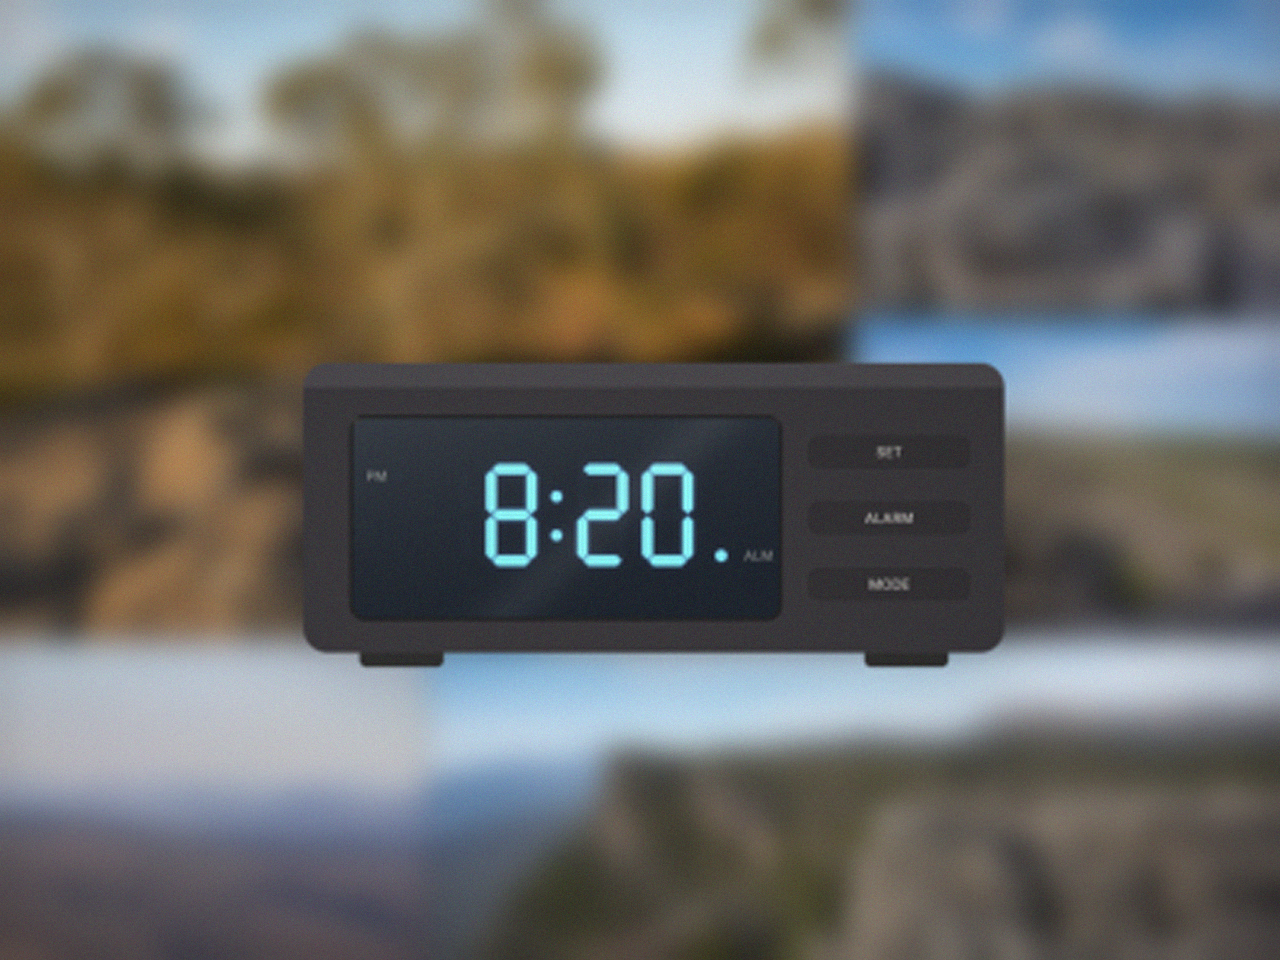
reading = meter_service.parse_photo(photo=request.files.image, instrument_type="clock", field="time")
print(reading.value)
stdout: 8:20
